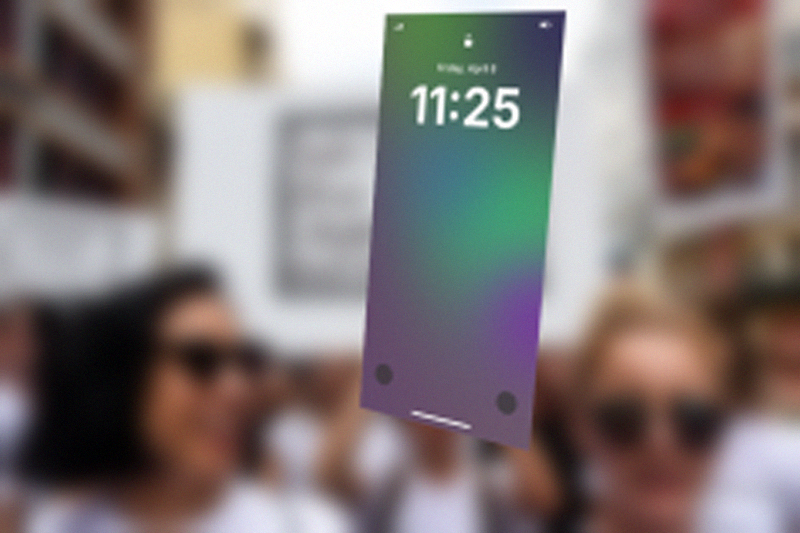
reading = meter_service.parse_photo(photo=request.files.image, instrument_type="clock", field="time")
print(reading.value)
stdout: 11:25
